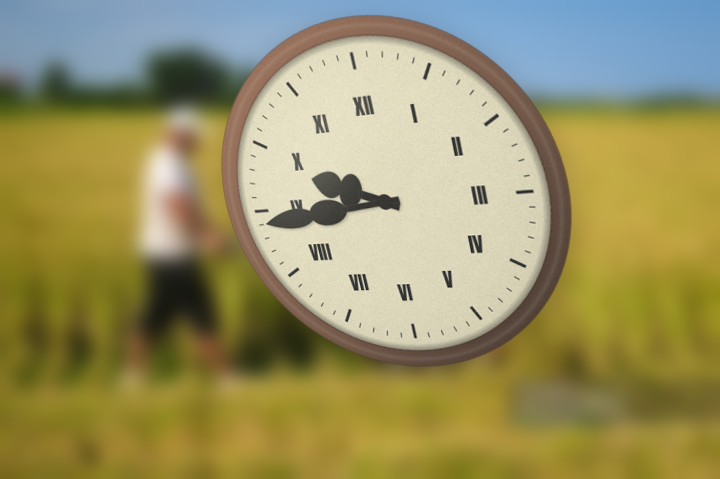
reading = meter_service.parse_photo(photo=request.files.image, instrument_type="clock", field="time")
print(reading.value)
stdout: 9:44
